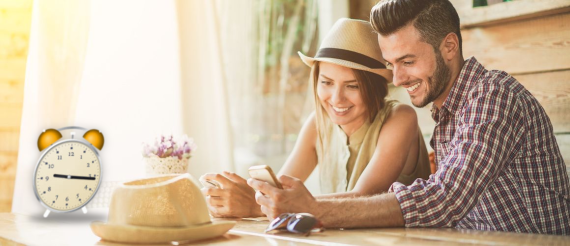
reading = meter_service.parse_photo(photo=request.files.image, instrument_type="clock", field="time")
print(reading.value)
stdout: 9:16
